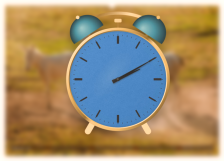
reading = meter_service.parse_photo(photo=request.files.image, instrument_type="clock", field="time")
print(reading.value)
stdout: 2:10
